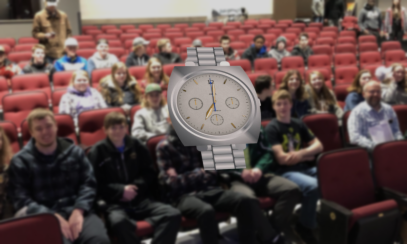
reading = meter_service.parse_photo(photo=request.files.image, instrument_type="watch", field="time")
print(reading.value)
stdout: 7:01
